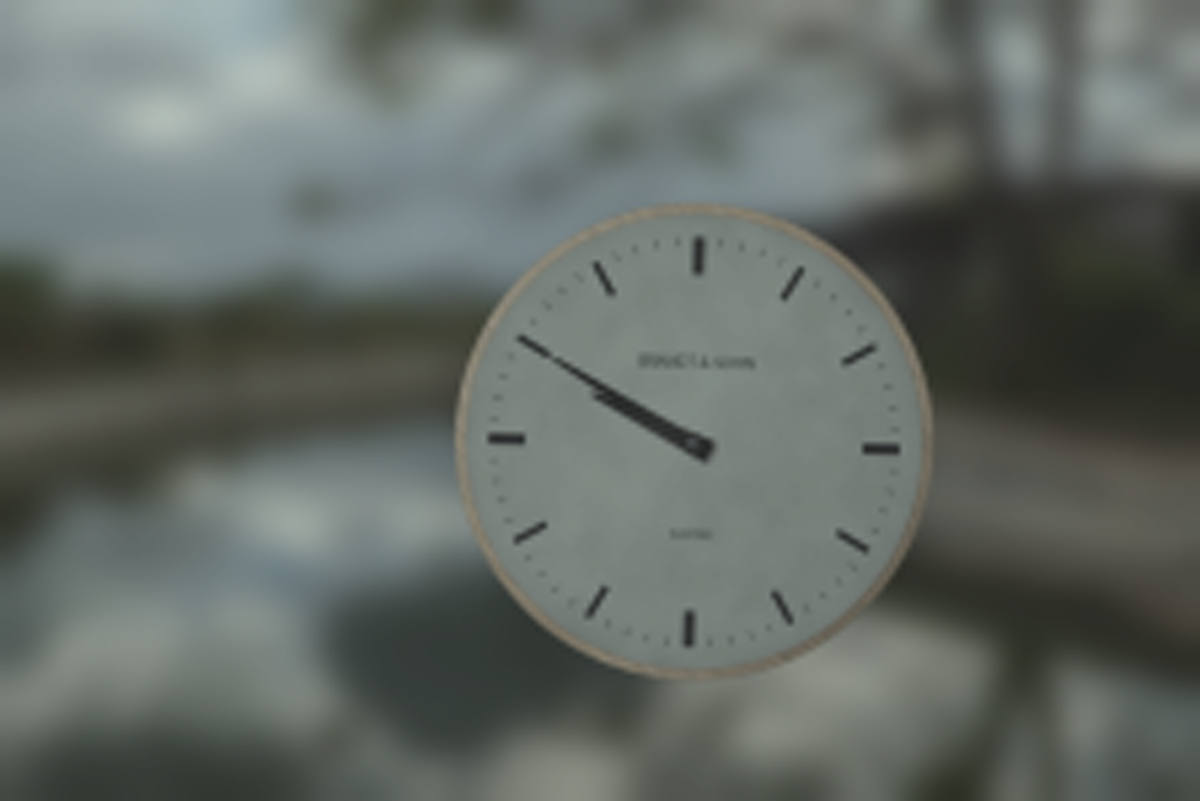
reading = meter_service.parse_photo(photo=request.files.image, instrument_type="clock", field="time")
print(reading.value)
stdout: 9:50
